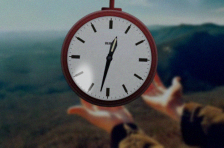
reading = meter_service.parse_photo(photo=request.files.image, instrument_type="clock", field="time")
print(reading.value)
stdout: 12:32
